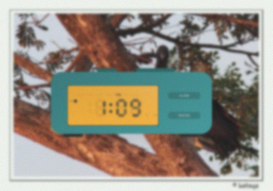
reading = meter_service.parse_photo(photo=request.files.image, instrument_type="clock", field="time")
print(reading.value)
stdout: 1:09
